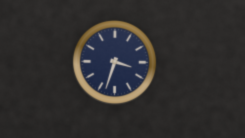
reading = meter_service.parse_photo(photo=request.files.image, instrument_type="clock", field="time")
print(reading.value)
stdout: 3:33
